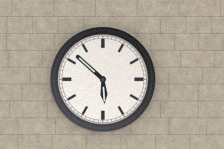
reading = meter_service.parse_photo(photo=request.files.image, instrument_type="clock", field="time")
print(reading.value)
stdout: 5:52
